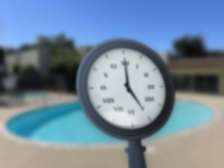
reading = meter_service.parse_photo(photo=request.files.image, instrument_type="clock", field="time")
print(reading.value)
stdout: 5:00
